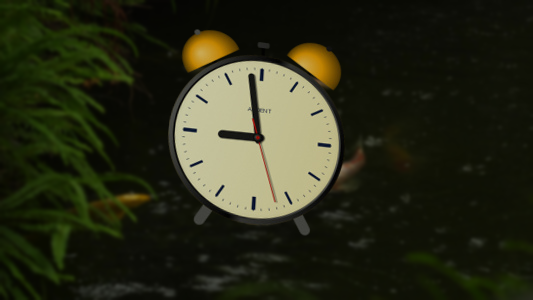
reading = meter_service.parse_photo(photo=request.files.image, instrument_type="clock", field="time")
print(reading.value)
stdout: 8:58:27
